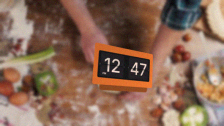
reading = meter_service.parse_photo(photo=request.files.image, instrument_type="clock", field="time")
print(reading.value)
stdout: 12:47
